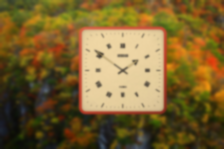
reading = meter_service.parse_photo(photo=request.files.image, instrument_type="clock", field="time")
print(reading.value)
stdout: 1:51
